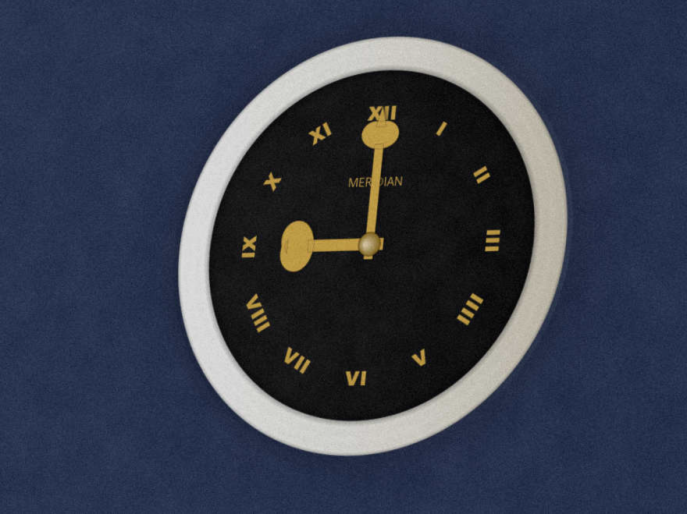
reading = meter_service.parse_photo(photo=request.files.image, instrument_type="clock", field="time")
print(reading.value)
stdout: 9:00
